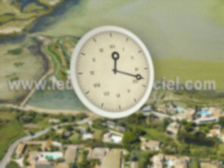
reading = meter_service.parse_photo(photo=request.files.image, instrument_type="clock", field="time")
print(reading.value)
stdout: 12:18
